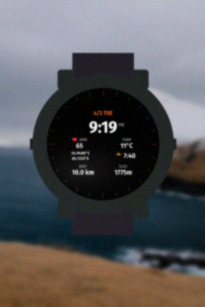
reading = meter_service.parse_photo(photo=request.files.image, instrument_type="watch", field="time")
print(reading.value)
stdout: 9:19
